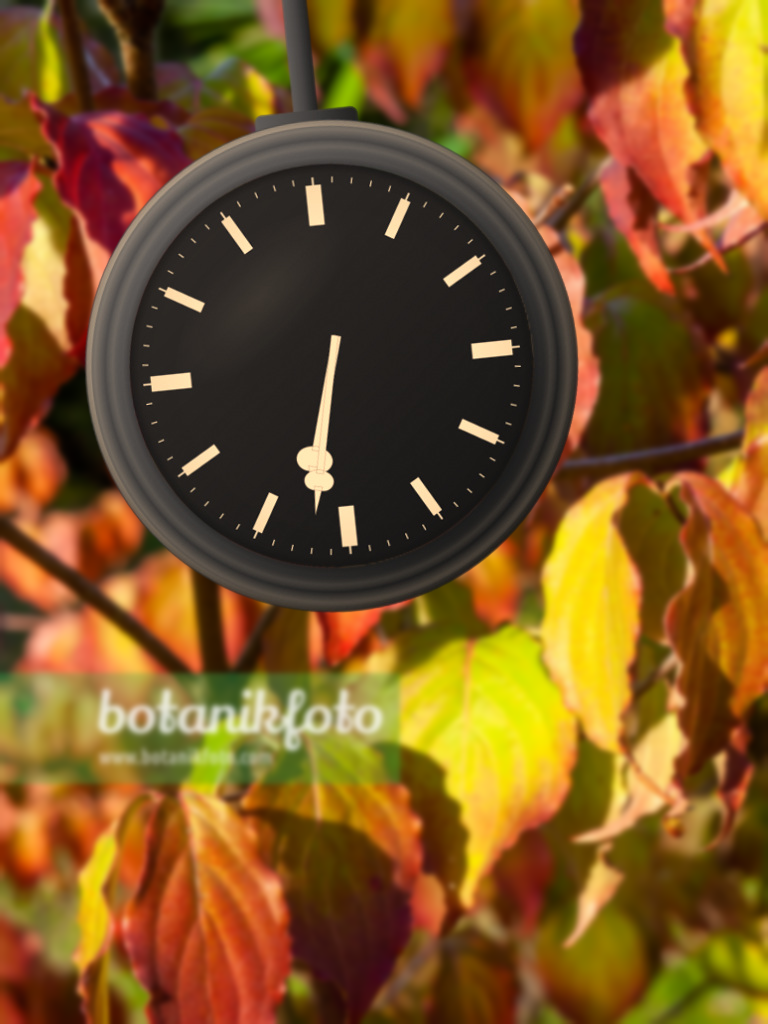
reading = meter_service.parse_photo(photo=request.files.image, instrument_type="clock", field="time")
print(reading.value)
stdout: 6:32
